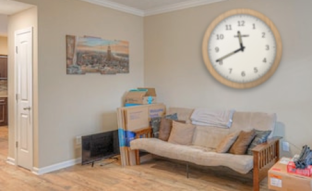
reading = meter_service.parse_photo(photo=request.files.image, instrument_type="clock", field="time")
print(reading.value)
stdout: 11:41
